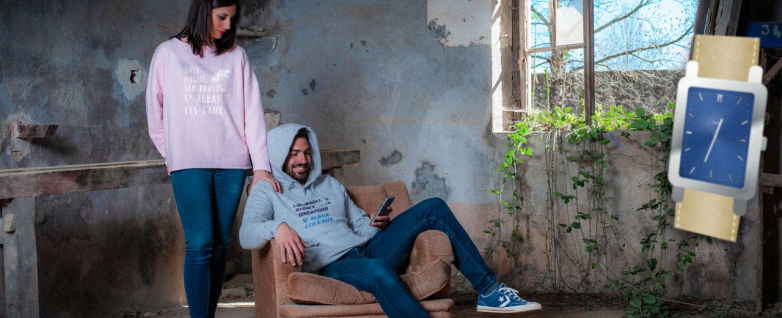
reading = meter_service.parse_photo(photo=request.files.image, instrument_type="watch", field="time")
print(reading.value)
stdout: 12:33
